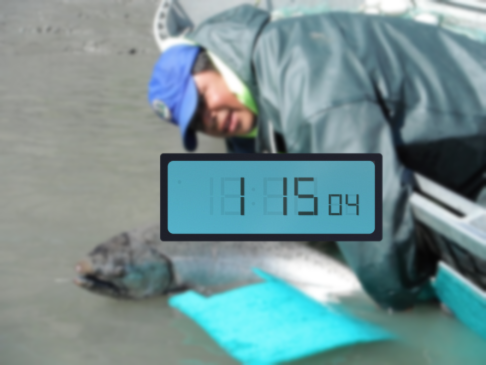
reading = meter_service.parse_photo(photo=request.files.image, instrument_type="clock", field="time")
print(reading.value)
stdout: 1:15:04
